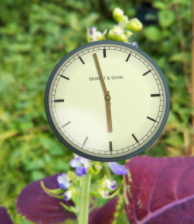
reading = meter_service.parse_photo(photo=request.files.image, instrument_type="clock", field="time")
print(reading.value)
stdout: 5:58
